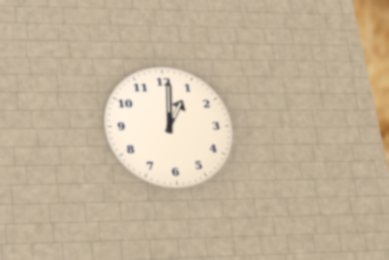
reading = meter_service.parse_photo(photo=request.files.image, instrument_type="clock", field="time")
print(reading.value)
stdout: 1:01
